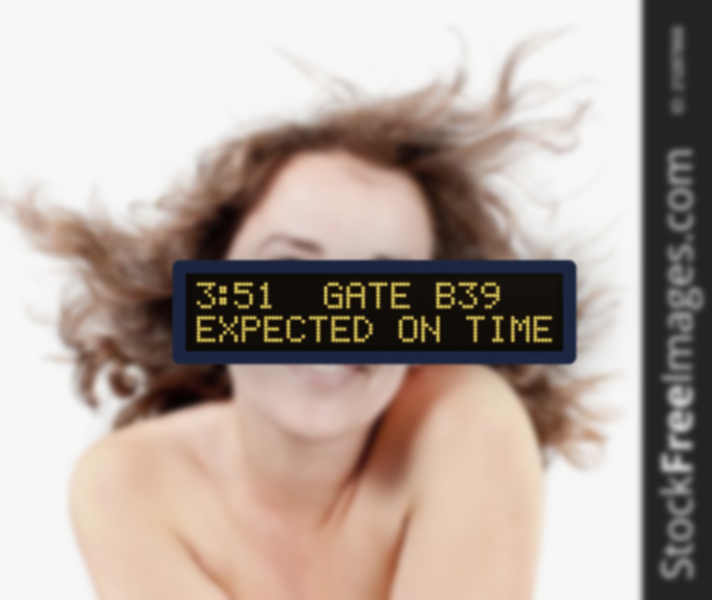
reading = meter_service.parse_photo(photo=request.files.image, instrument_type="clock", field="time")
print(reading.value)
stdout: 3:51
